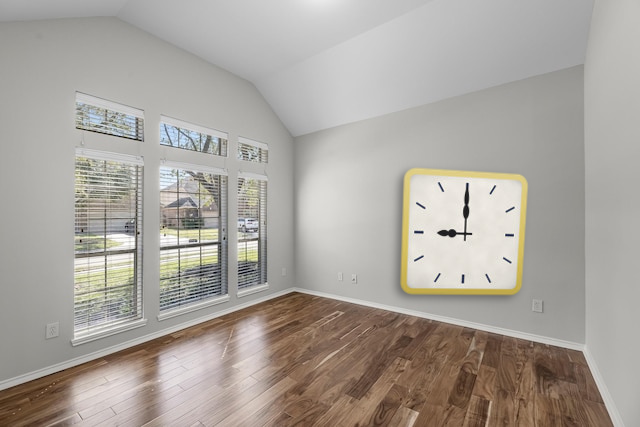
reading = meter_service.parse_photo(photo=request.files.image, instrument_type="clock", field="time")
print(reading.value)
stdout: 9:00
